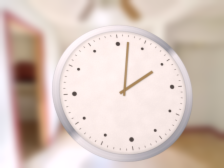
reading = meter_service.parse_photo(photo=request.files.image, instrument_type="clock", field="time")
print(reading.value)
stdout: 2:02
